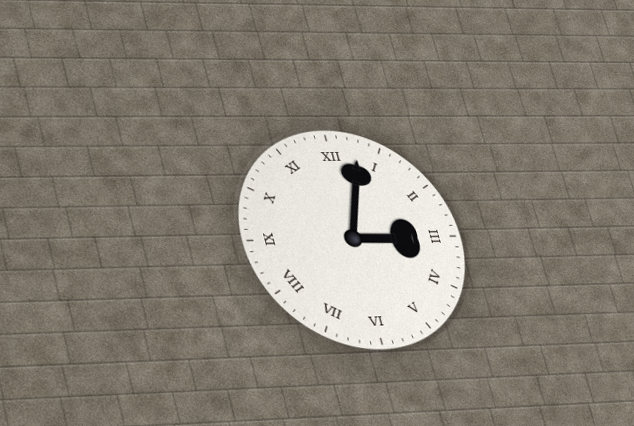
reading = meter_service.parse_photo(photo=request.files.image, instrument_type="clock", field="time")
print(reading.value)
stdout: 3:03
